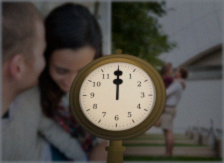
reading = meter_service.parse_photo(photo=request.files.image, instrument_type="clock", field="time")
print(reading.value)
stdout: 12:00
